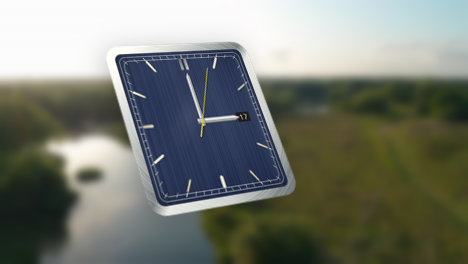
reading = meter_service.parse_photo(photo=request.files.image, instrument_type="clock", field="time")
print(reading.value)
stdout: 3:00:04
